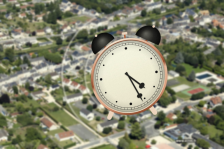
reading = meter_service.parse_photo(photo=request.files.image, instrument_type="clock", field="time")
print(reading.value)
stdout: 4:26
